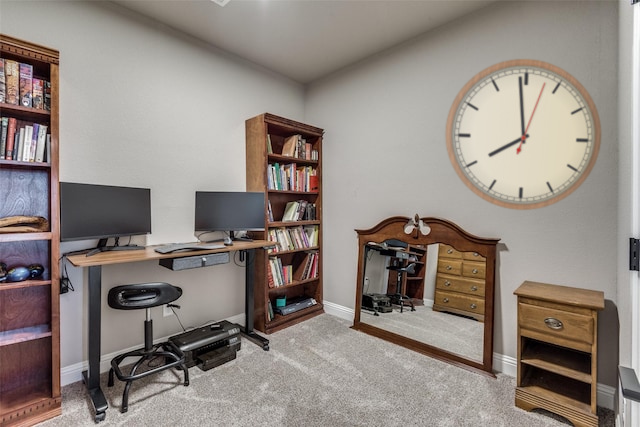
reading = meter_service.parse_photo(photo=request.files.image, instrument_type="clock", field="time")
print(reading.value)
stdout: 7:59:03
